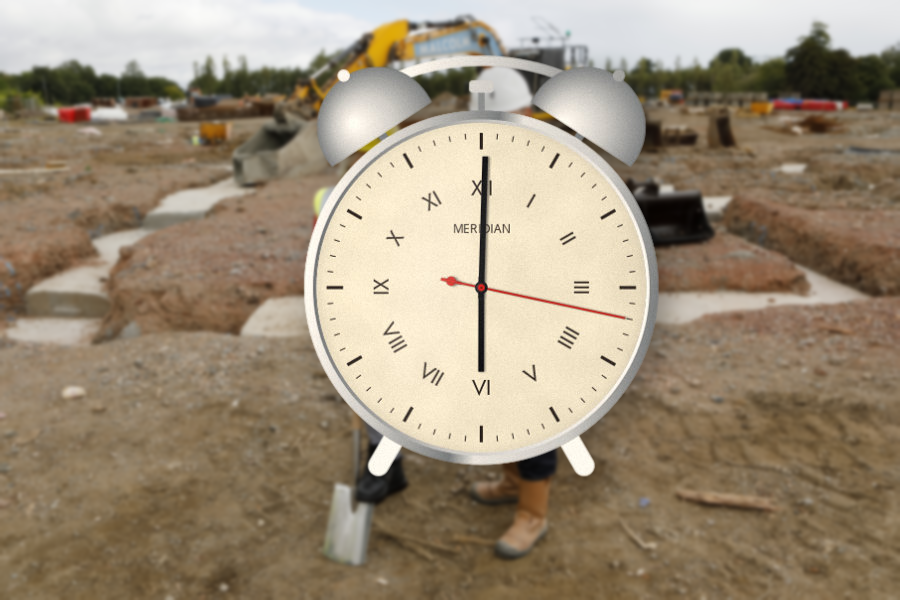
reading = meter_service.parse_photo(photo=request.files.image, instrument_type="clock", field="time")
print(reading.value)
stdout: 6:00:17
